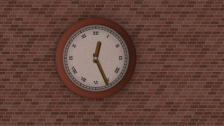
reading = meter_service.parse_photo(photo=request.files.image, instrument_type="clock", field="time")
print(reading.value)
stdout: 12:26
